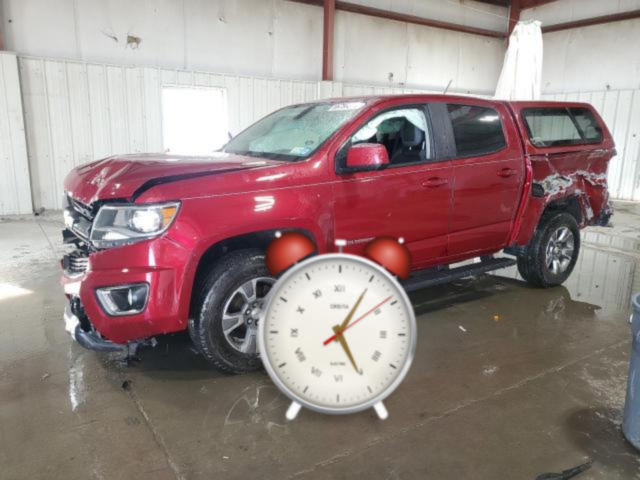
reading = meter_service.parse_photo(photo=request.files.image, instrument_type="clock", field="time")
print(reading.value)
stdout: 5:05:09
